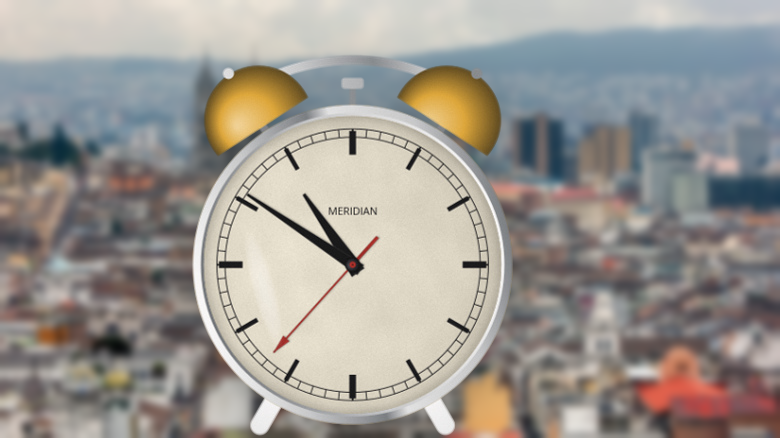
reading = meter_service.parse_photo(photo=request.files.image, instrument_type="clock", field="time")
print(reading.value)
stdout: 10:50:37
